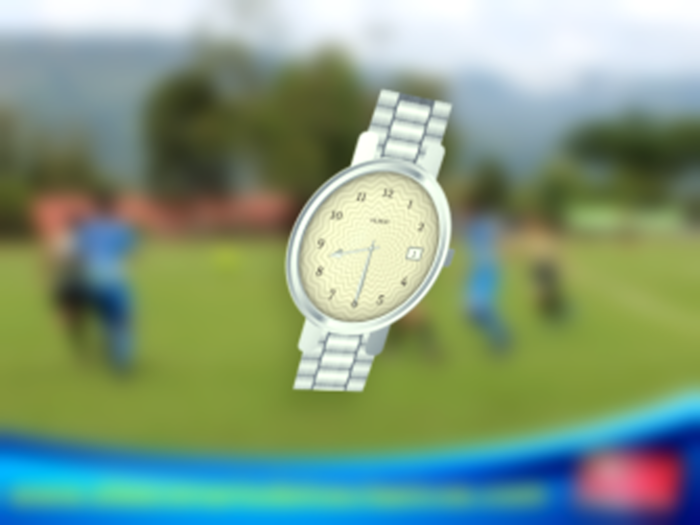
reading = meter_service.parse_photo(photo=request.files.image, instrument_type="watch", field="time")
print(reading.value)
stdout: 8:30
